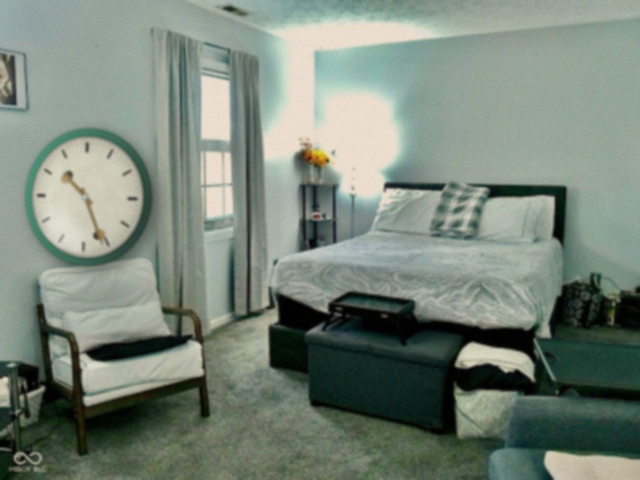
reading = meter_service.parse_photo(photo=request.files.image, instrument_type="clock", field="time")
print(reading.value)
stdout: 10:26
